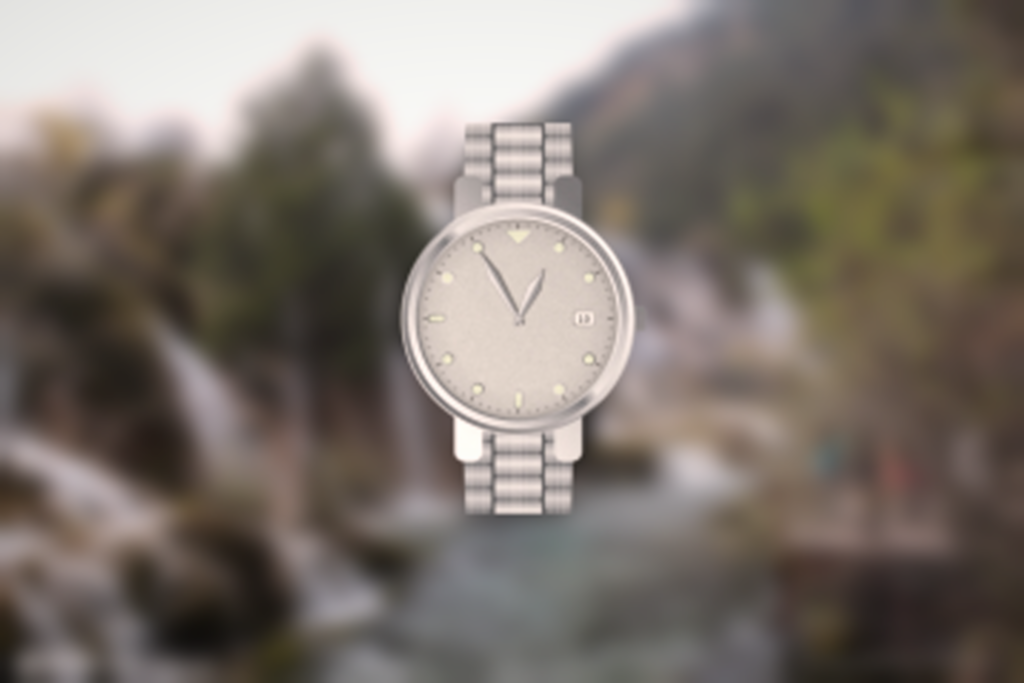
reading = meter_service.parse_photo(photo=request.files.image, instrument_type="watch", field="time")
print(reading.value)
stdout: 12:55
